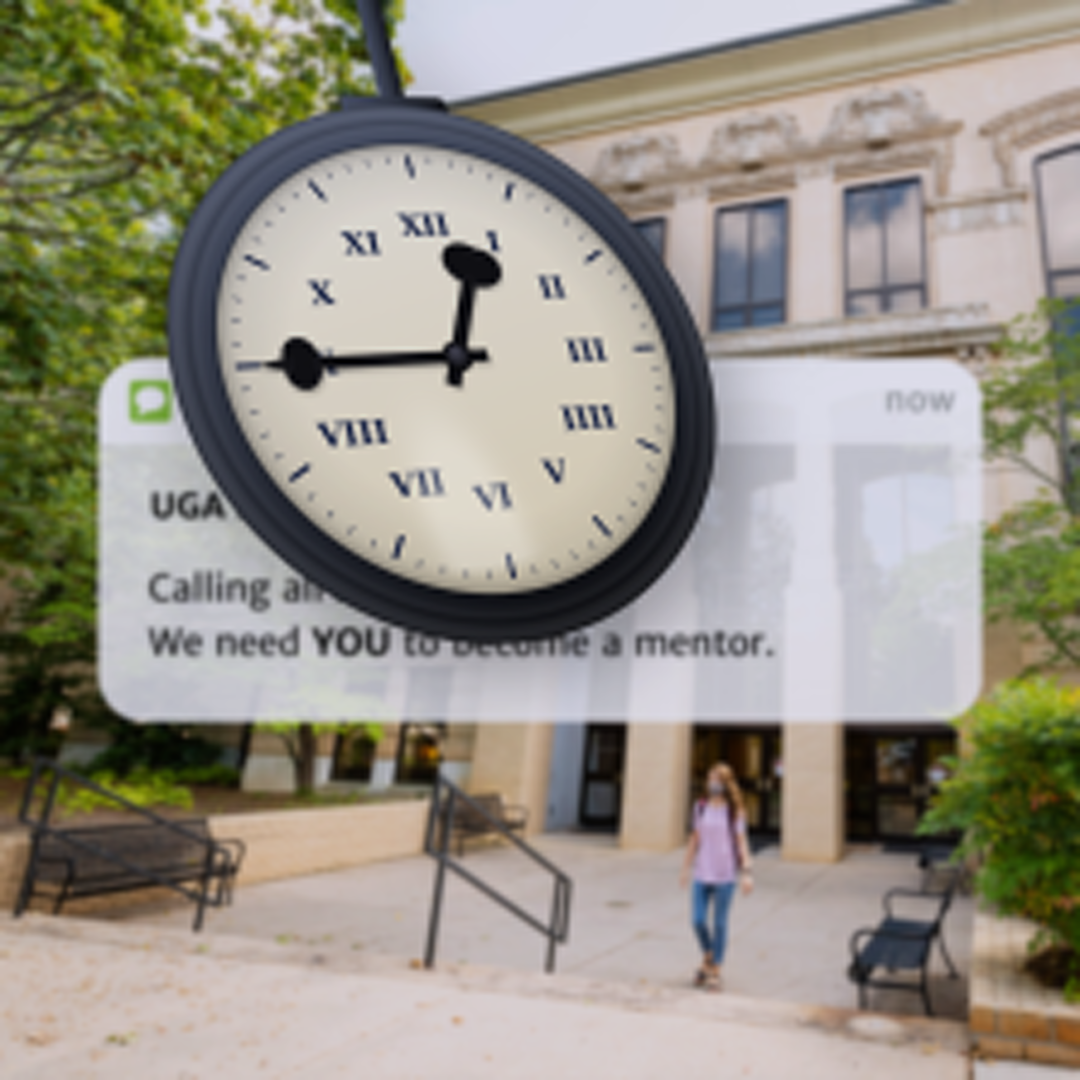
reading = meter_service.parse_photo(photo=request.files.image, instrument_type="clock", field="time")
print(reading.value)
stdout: 12:45
